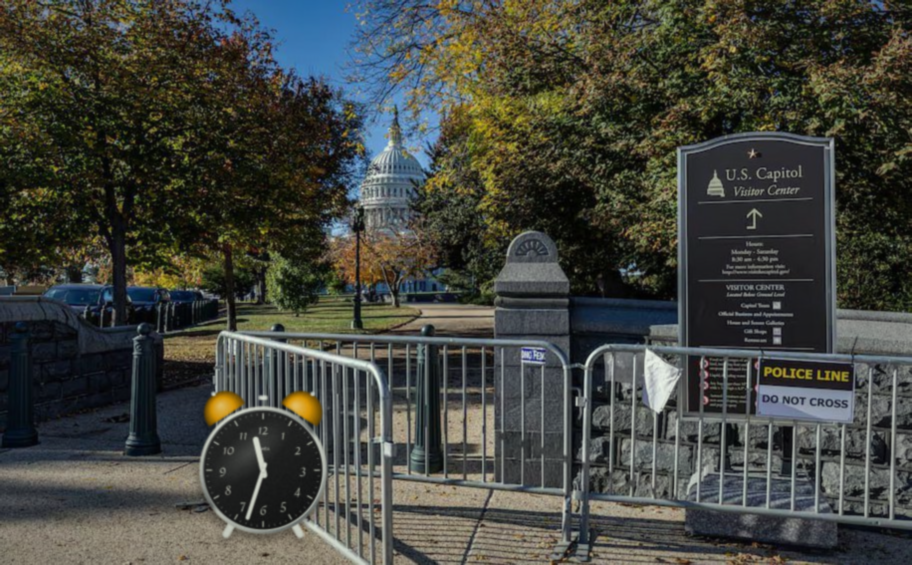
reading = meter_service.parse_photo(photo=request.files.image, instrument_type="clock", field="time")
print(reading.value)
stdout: 11:33
